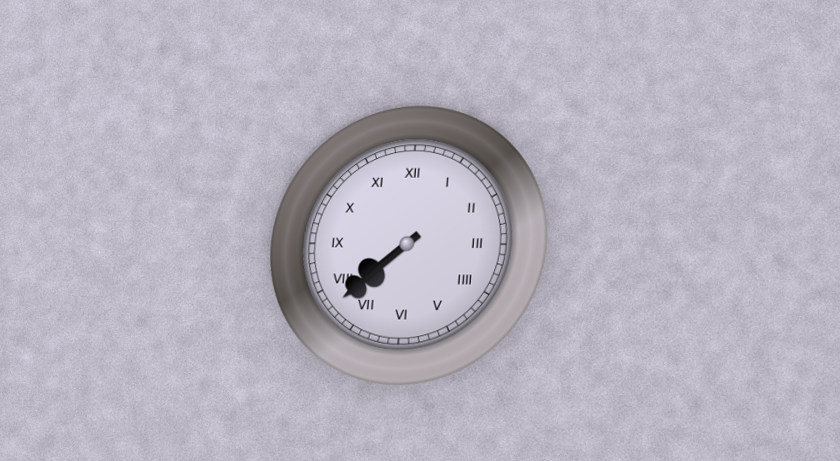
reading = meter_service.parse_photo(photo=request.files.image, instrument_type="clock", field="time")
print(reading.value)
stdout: 7:38
